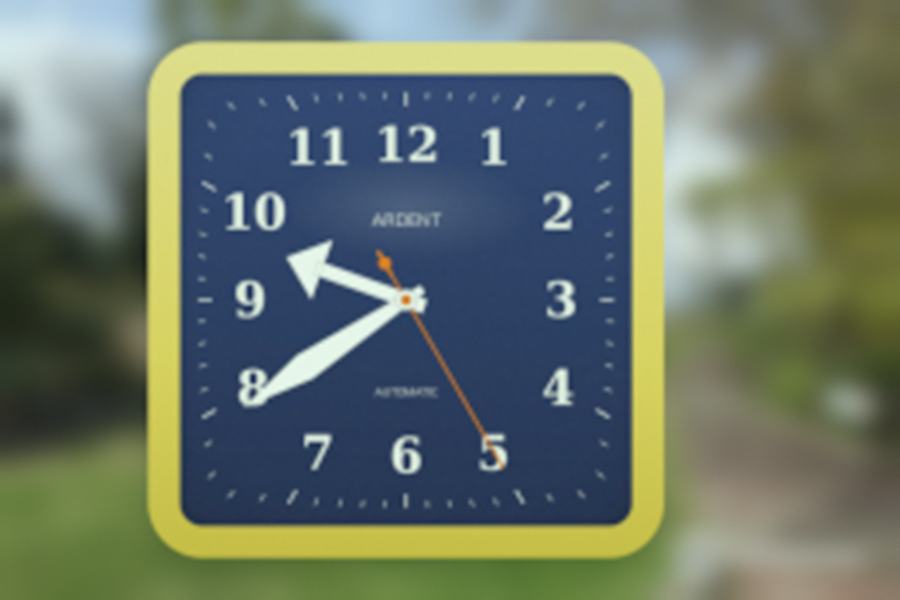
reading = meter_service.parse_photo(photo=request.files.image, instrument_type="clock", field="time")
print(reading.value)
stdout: 9:39:25
